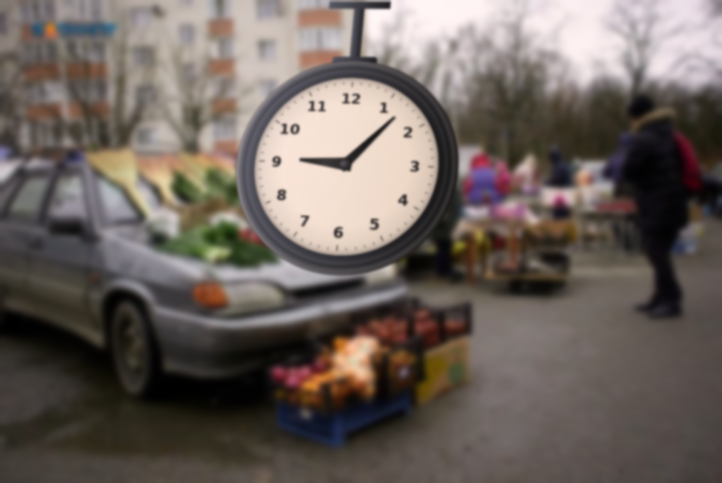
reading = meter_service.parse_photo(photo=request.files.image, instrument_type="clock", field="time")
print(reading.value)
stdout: 9:07
